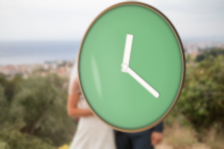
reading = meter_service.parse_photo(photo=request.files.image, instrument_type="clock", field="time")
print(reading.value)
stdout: 12:21
